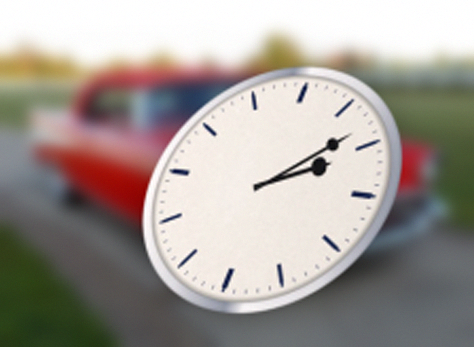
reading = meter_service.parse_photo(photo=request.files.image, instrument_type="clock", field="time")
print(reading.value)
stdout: 2:08
